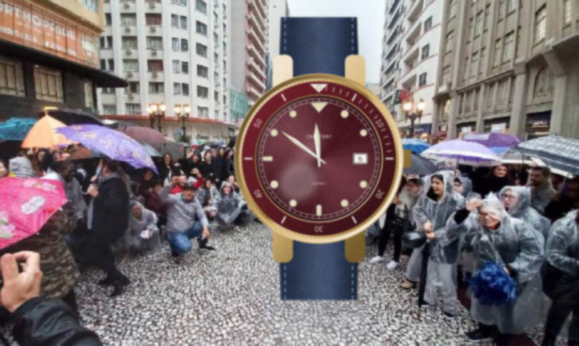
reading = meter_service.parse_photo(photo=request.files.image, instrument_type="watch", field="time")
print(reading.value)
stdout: 11:51
